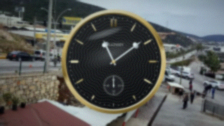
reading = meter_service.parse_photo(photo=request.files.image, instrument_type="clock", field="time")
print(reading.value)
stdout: 11:09
